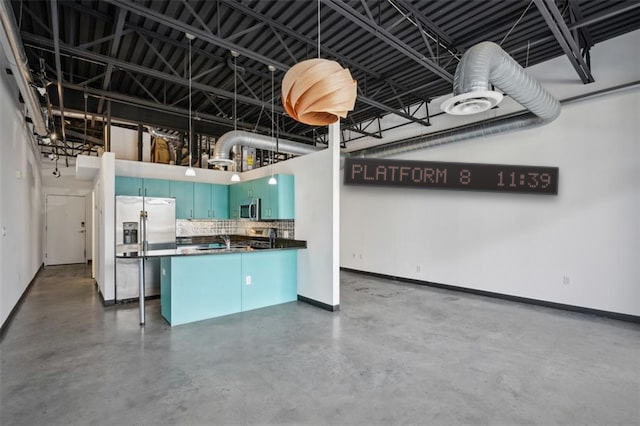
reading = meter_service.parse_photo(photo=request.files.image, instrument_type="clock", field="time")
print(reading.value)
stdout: 11:39
